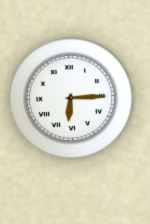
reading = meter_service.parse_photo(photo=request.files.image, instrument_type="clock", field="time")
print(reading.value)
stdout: 6:15
